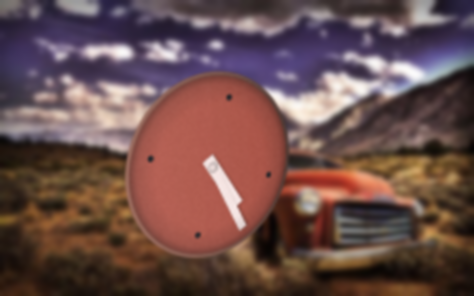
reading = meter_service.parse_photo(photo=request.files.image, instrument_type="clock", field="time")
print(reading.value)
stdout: 4:23
